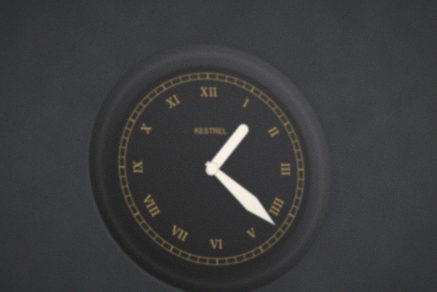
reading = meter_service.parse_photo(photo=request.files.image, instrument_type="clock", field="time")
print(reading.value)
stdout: 1:22
